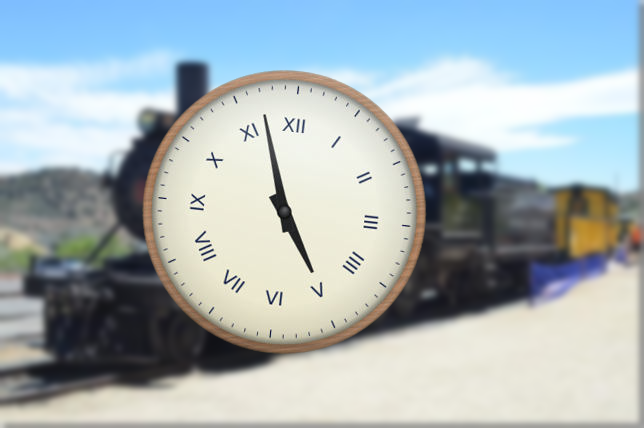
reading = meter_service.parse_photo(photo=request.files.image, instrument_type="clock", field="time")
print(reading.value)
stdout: 4:57
